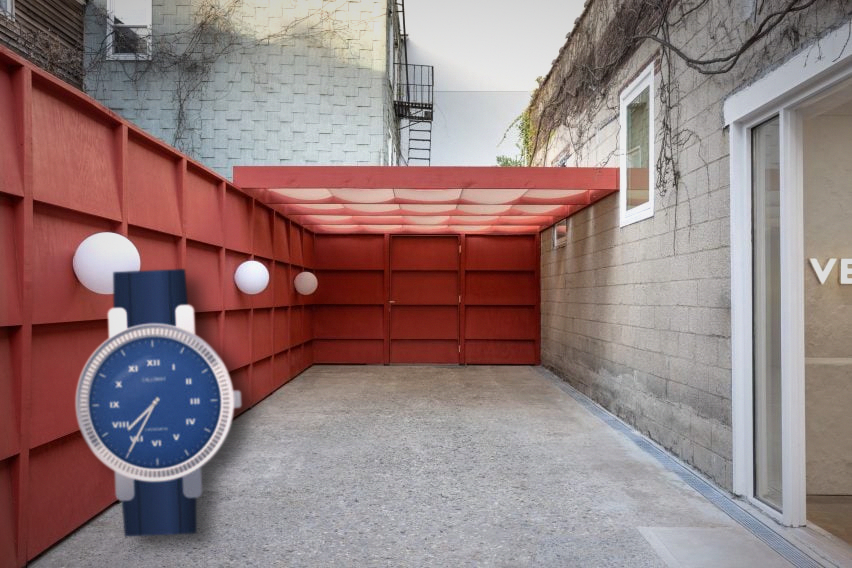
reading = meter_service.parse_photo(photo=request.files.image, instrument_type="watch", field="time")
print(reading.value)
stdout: 7:35
